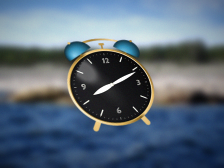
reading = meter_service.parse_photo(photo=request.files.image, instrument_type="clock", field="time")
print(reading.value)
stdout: 8:11
